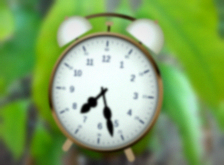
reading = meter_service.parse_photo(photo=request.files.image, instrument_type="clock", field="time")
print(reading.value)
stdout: 7:27
